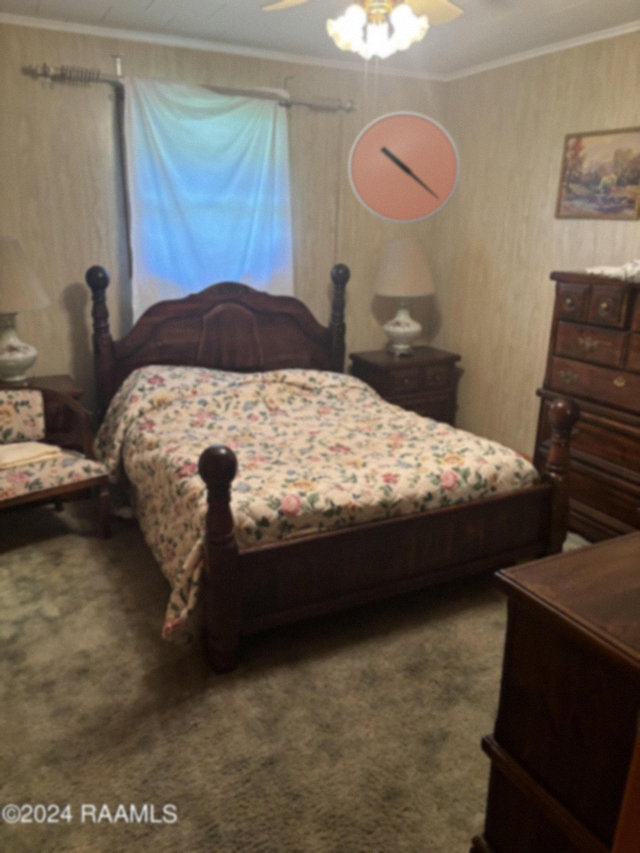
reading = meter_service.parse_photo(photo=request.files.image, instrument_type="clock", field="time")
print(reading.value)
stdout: 10:22
